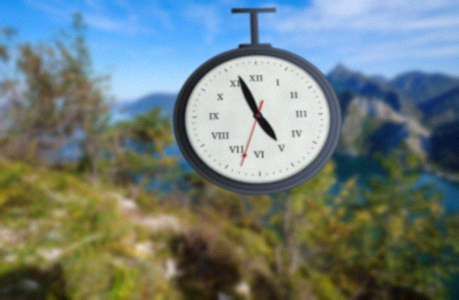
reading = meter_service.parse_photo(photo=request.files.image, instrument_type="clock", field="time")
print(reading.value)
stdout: 4:56:33
